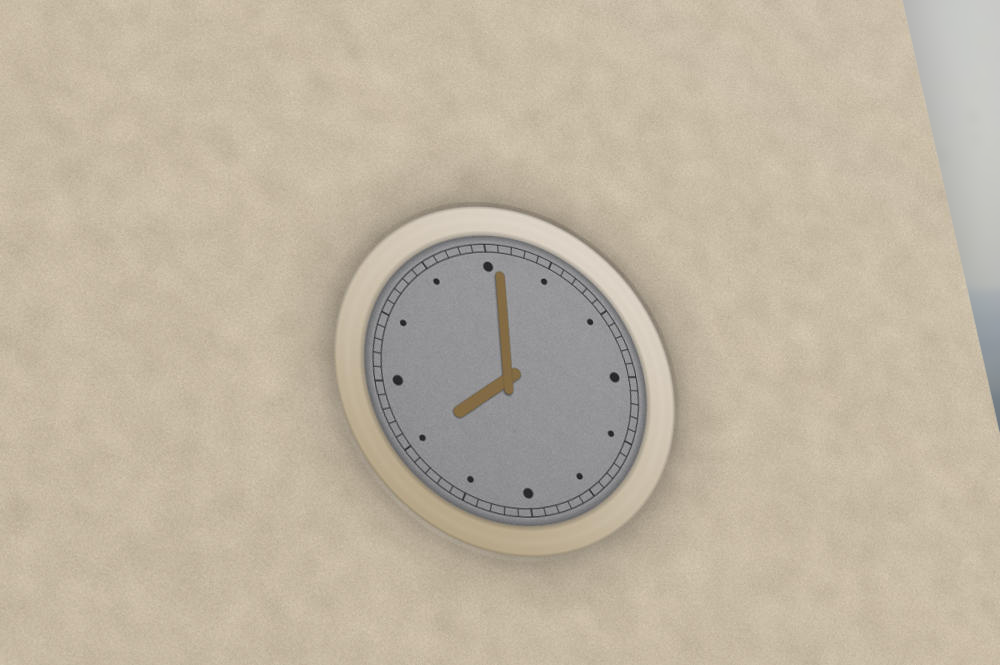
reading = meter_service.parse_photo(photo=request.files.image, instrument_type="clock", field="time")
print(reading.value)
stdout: 8:01
